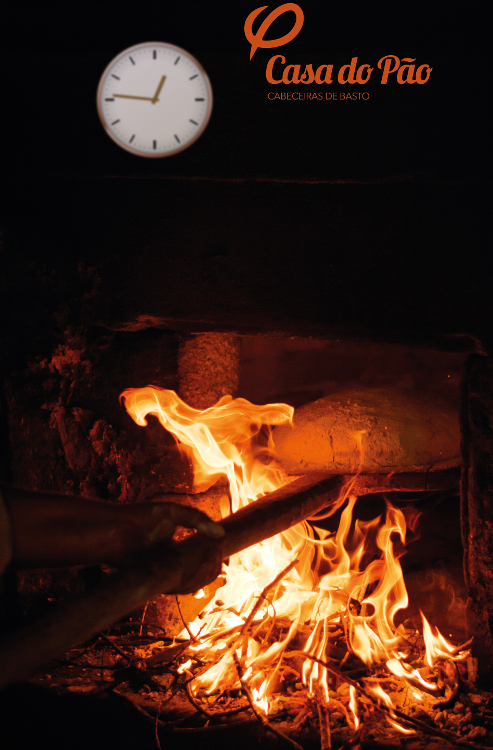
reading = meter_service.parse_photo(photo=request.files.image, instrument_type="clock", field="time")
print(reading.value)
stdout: 12:46
